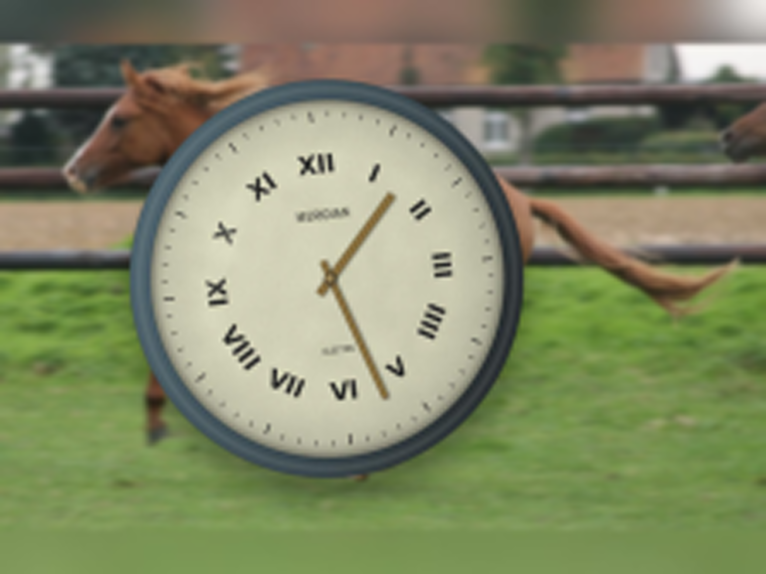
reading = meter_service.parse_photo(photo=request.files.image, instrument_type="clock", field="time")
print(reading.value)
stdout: 1:27
